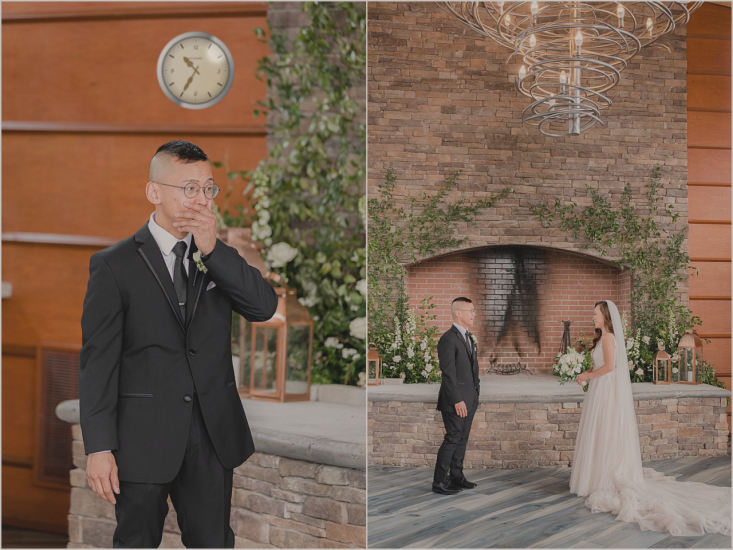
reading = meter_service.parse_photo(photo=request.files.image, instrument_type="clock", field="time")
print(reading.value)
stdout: 10:35
